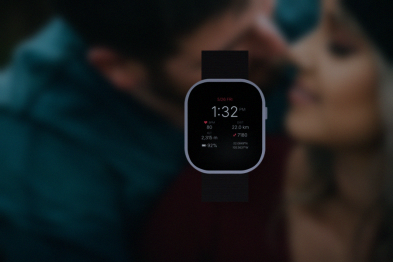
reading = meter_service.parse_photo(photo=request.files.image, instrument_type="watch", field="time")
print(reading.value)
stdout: 1:32
